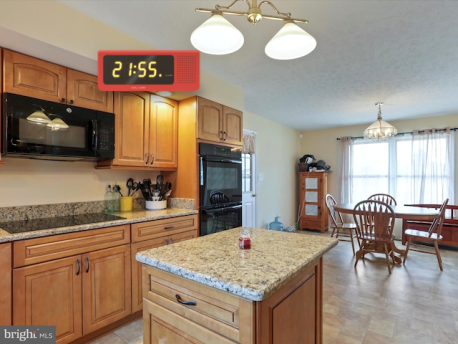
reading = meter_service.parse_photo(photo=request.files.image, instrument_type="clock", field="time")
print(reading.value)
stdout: 21:55
